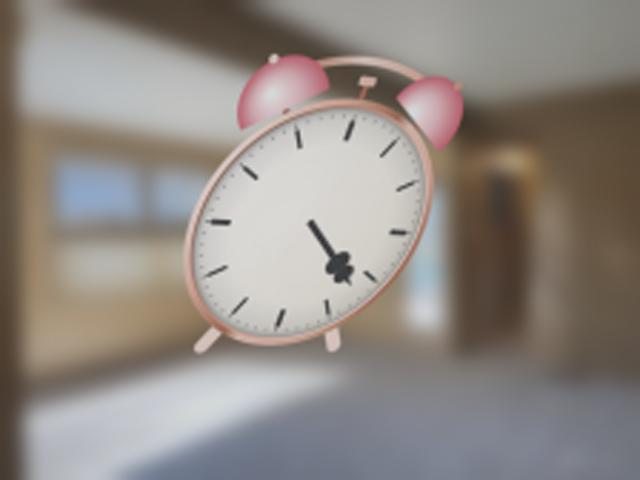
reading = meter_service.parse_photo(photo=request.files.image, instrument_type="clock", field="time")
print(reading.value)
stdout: 4:22
